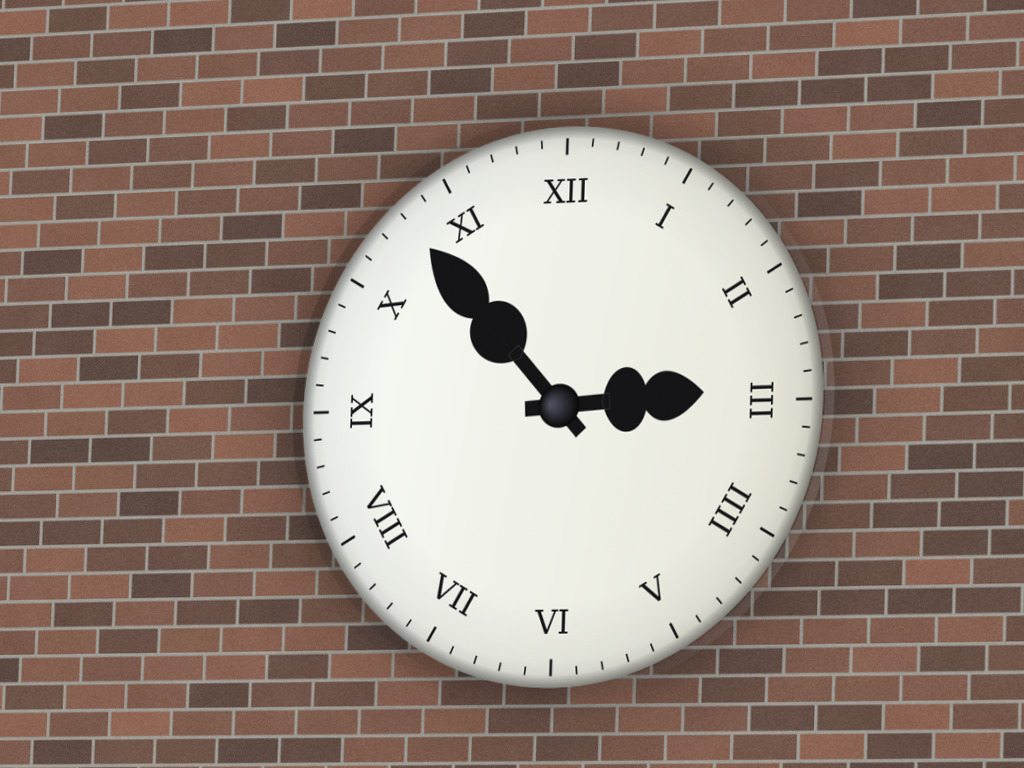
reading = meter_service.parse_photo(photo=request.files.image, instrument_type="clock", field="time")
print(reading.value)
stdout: 2:53
